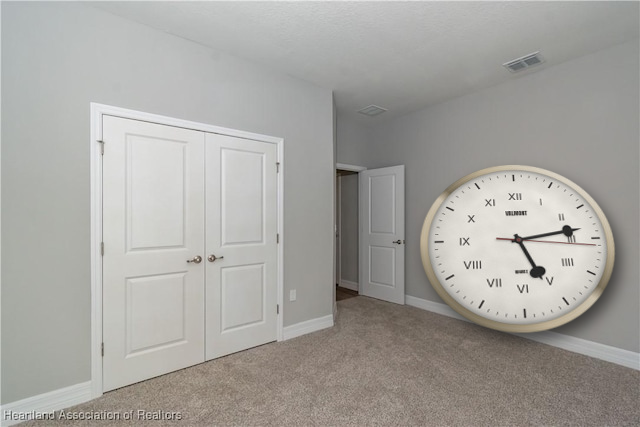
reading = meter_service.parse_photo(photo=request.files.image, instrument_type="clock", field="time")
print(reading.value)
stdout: 5:13:16
